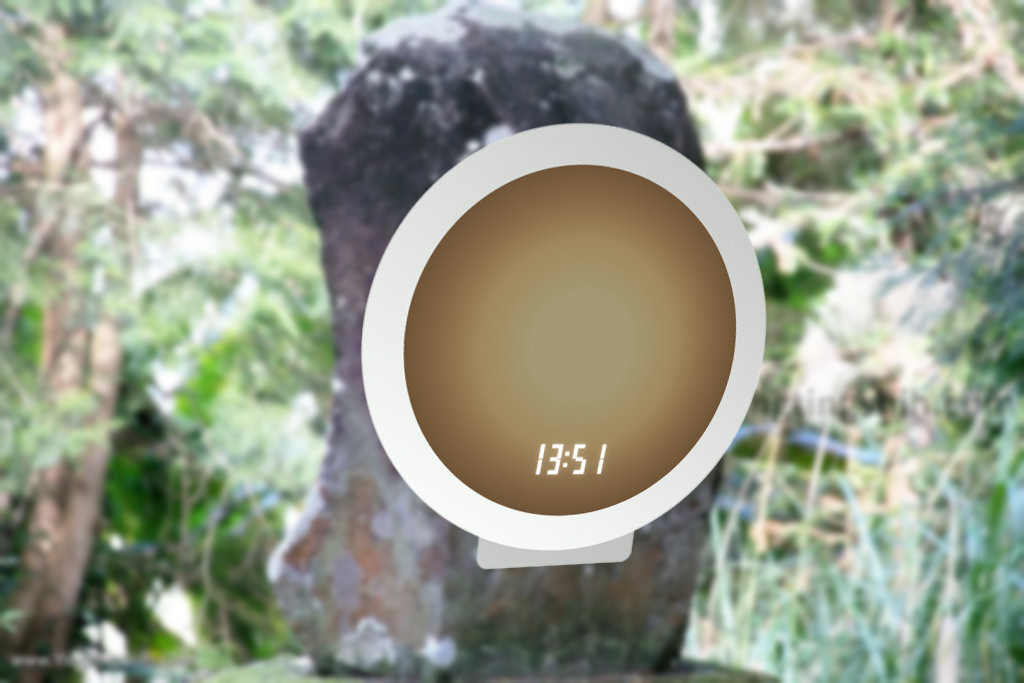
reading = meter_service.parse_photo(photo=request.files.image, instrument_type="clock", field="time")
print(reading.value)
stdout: 13:51
